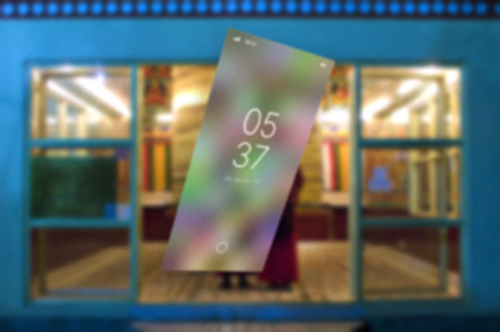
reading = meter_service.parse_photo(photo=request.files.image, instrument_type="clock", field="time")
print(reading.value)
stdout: 5:37
